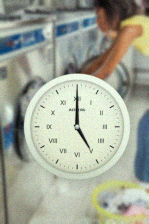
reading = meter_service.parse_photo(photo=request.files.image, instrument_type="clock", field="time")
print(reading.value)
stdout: 5:00
